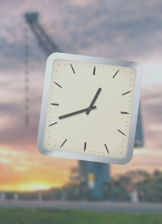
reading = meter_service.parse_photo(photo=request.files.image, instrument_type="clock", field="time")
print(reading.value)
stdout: 12:41
